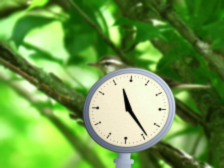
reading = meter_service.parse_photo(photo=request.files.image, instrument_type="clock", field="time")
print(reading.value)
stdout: 11:24
